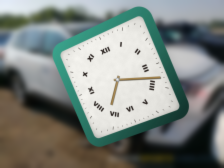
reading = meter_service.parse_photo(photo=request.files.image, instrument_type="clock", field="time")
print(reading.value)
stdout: 7:18
